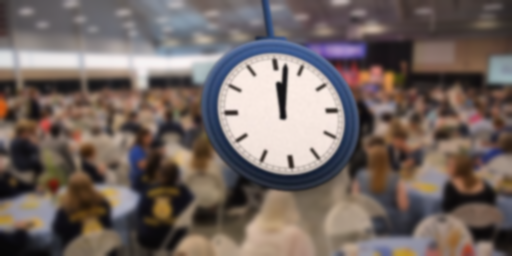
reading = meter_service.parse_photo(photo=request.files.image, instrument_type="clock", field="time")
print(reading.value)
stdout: 12:02
